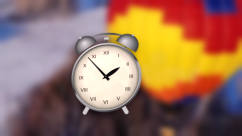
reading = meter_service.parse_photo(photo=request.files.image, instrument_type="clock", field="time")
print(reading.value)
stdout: 1:53
